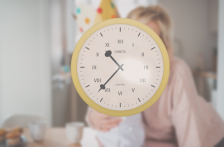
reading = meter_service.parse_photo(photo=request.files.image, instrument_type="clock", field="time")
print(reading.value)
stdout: 10:37
